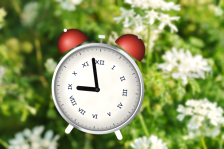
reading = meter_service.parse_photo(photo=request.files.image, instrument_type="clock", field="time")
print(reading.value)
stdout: 8:58
